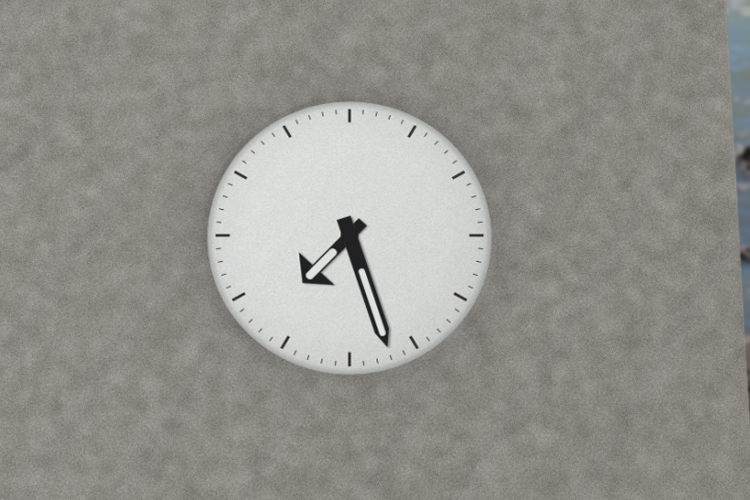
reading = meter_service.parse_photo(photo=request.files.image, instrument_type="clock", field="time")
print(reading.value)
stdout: 7:27
